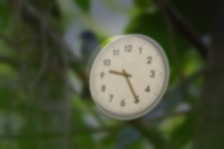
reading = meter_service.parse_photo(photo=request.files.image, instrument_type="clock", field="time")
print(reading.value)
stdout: 9:25
